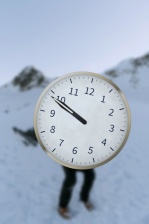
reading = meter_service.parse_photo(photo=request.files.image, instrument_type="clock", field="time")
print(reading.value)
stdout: 9:49
